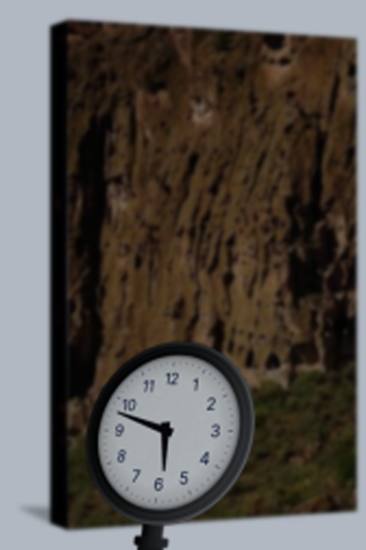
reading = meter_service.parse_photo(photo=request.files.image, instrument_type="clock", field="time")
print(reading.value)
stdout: 5:48
